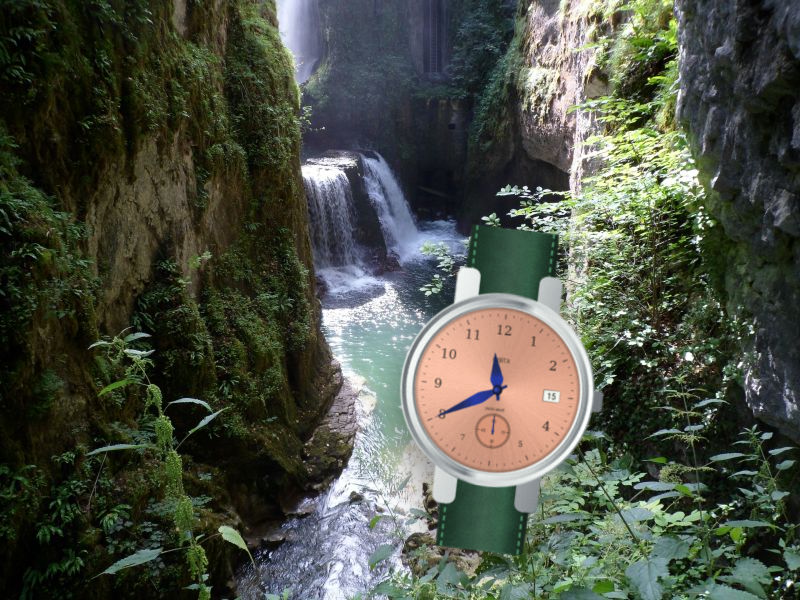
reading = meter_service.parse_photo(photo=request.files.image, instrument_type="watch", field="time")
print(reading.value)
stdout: 11:40
